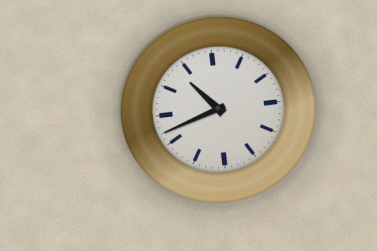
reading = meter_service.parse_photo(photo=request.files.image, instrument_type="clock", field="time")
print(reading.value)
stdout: 10:42
